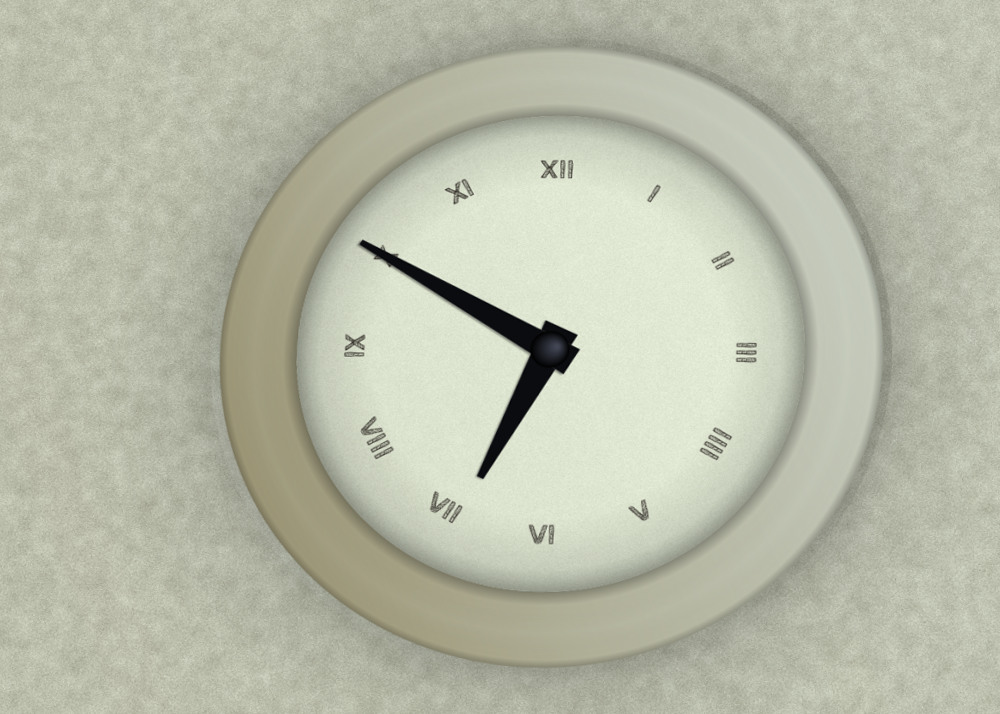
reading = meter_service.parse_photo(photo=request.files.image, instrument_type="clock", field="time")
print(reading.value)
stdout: 6:50
